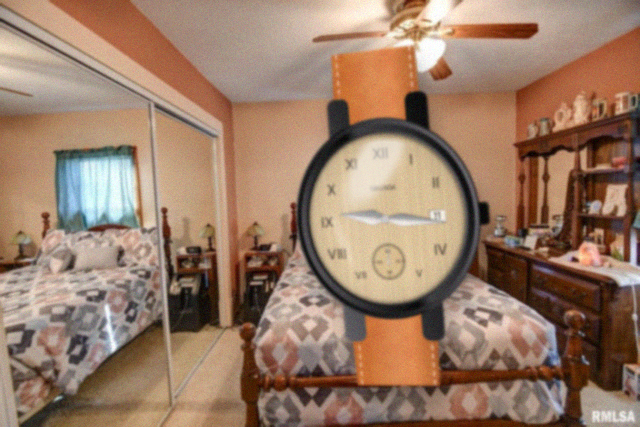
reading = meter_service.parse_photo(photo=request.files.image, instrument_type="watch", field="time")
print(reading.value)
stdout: 9:16
